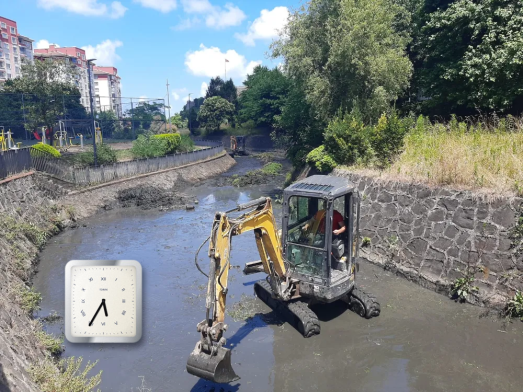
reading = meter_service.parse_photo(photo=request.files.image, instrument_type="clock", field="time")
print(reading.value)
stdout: 5:35
